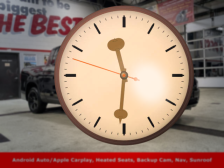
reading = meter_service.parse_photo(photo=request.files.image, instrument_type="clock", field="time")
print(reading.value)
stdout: 11:30:48
